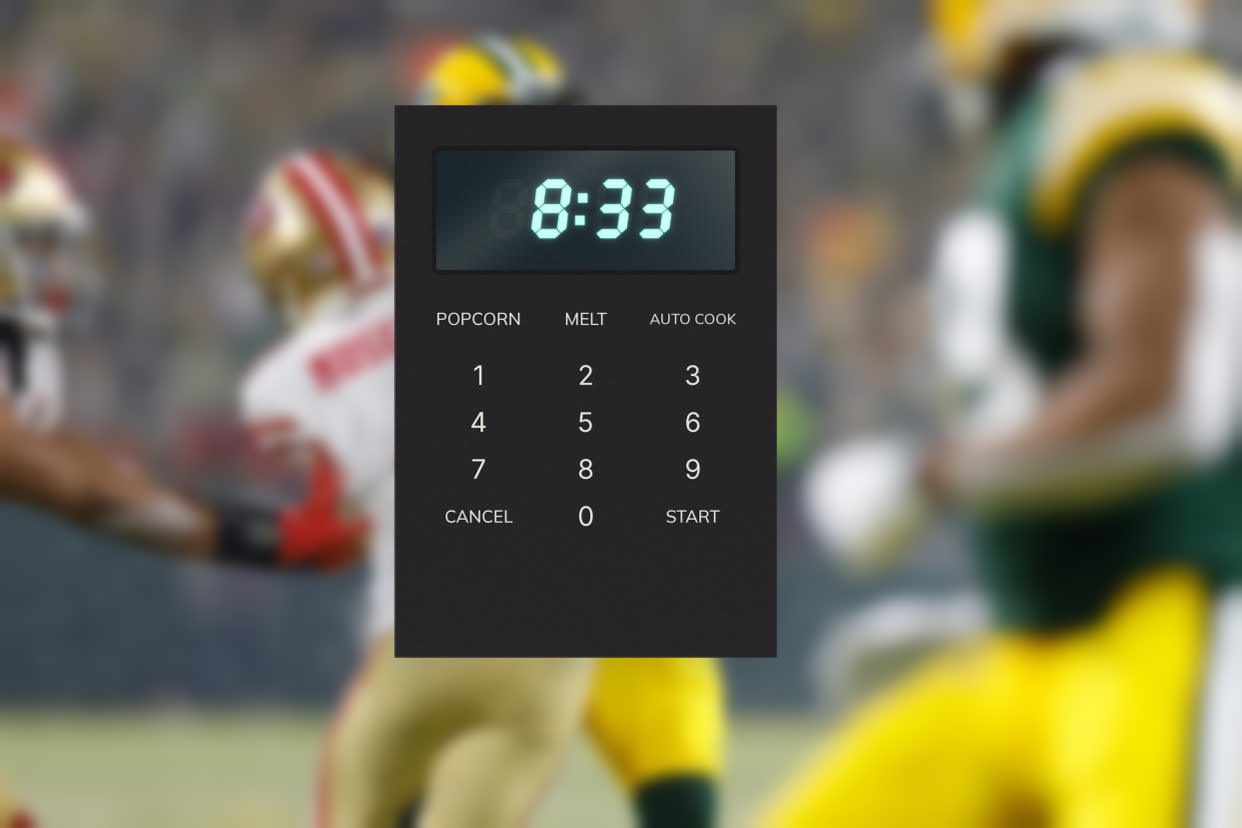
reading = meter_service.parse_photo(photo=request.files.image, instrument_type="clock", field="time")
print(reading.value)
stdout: 8:33
